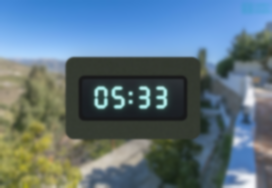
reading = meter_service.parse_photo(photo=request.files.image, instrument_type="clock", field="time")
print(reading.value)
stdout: 5:33
